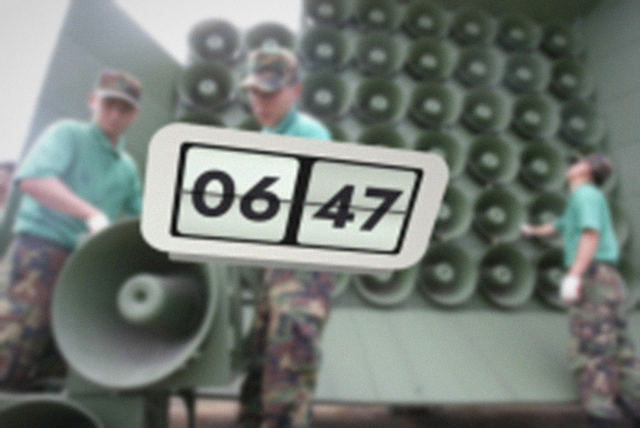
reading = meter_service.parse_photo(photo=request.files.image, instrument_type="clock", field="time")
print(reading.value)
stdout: 6:47
